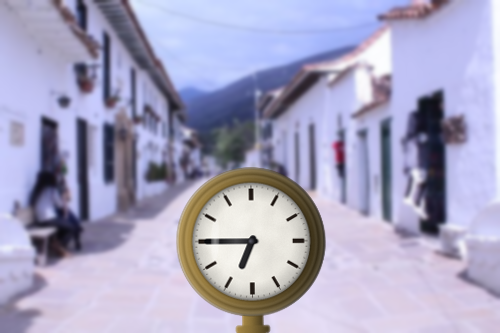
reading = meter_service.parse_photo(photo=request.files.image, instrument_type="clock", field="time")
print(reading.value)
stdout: 6:45
